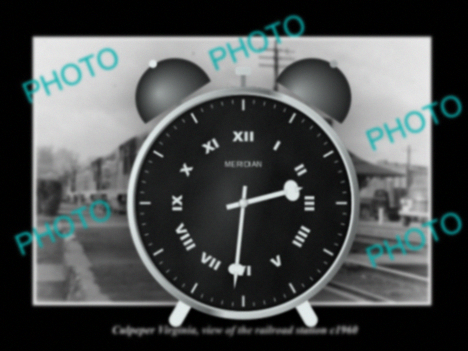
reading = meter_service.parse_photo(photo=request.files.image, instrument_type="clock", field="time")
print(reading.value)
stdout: 2:31
